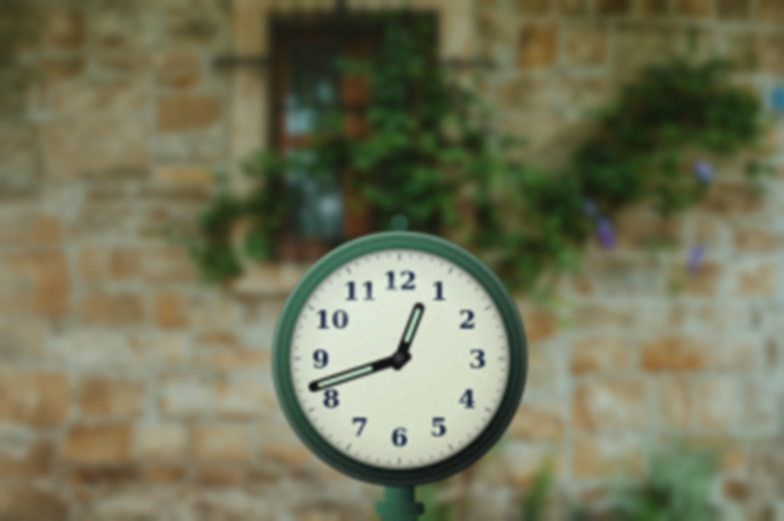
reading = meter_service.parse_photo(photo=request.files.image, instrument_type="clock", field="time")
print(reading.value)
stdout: 12:42
